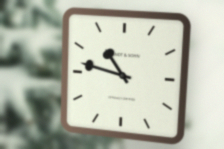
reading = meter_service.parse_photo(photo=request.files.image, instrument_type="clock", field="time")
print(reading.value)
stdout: 10:47
